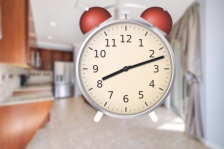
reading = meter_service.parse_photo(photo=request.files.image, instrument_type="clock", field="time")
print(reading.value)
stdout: 8:12
